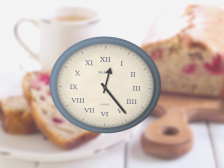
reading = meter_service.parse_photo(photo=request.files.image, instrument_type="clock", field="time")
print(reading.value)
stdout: 12:24
